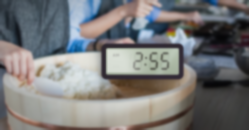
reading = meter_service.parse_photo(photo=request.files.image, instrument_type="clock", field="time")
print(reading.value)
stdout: 2:55
